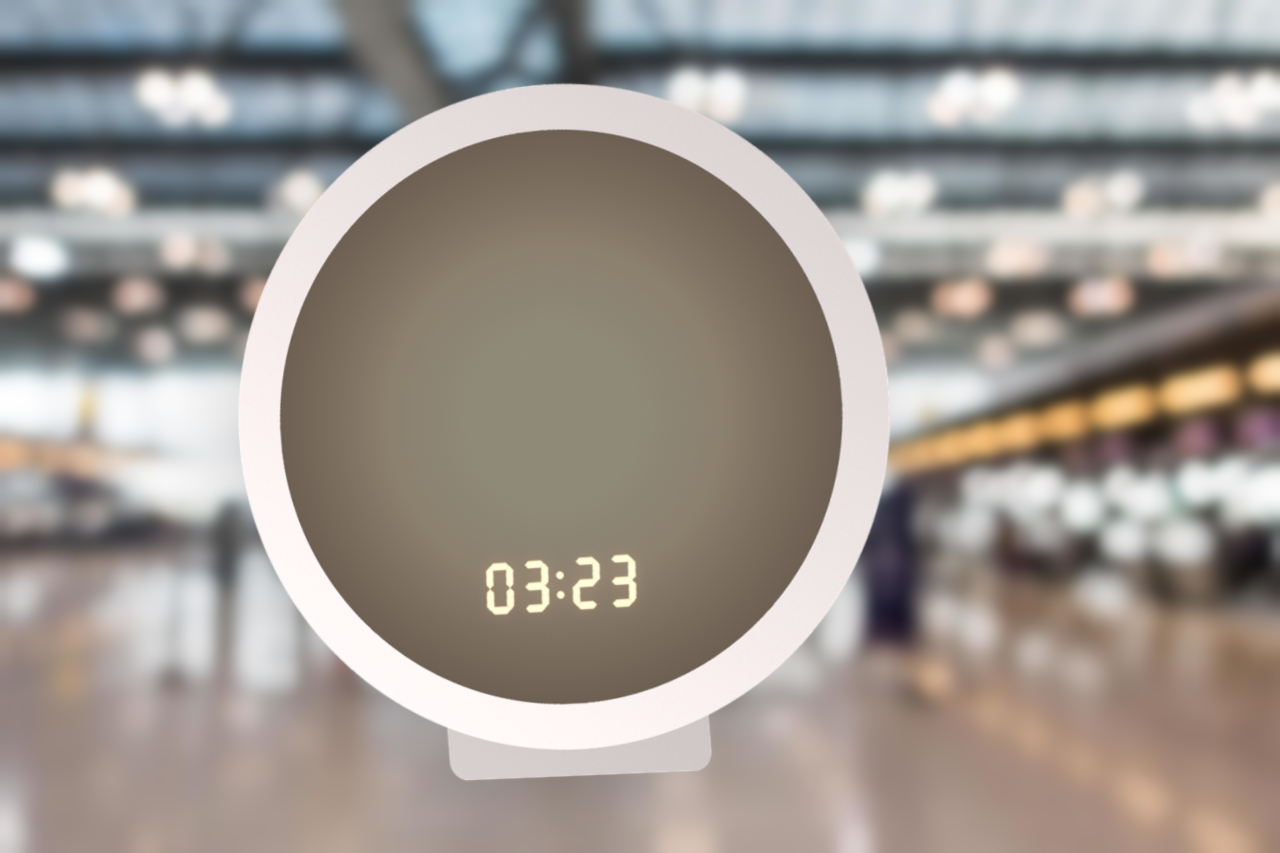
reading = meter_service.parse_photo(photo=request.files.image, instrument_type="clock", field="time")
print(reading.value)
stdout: 3:23
